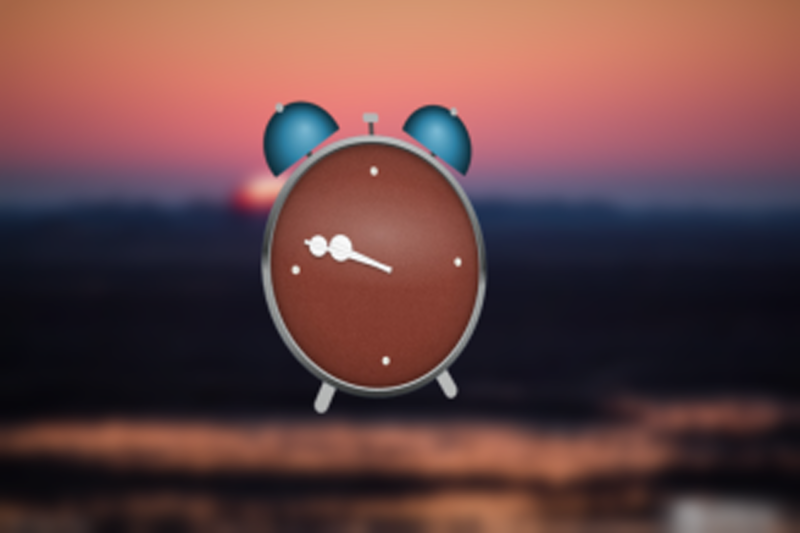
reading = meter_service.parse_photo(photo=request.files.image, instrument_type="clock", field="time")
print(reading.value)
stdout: 9:48
